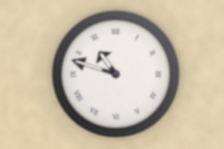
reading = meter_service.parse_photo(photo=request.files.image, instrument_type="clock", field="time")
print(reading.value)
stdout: 10:48
